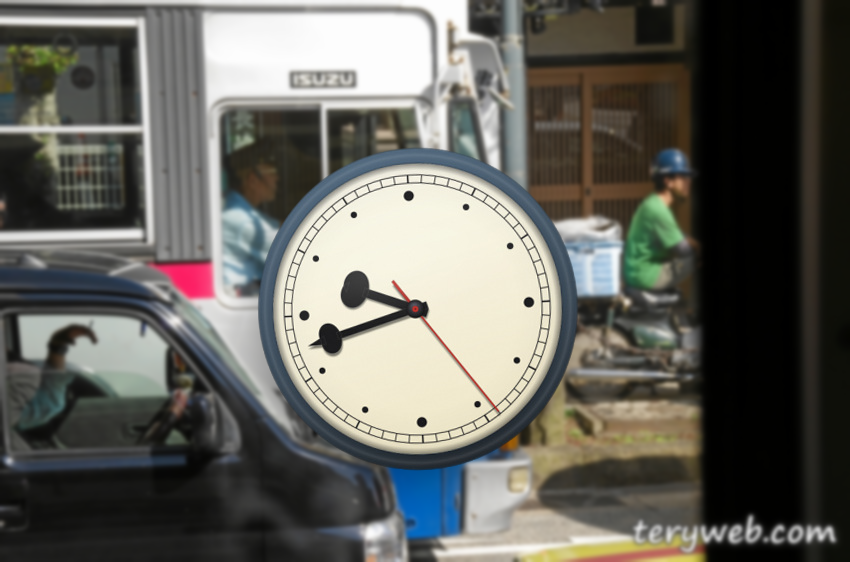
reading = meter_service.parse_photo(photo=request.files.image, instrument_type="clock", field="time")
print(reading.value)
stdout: 9:42:24
